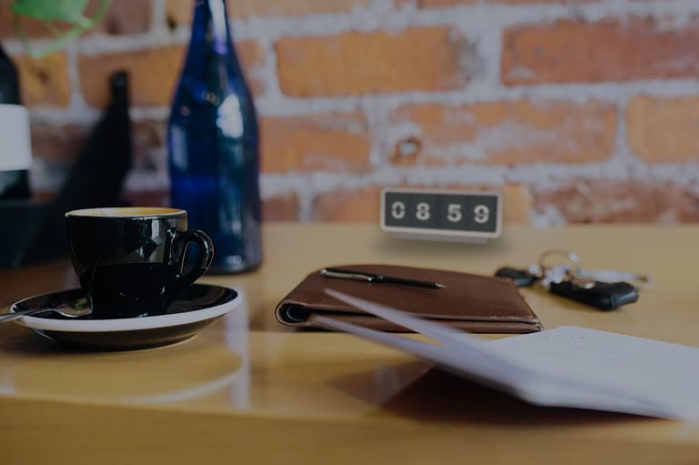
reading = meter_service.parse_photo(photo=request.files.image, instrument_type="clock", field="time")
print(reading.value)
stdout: 8:59
